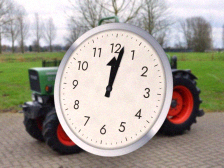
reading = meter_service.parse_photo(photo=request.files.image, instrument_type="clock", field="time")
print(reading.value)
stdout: 12:02
